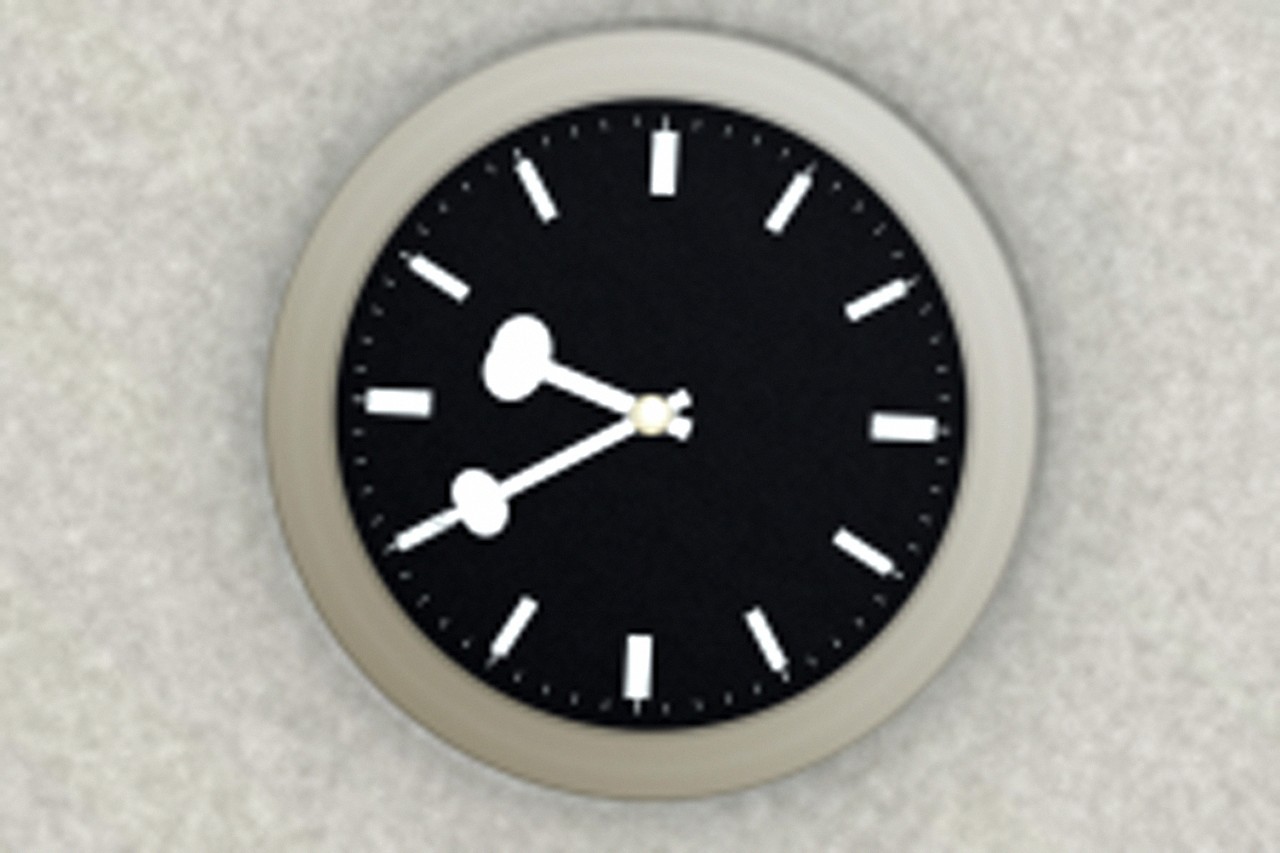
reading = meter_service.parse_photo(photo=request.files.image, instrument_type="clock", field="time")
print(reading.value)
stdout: 9:40
